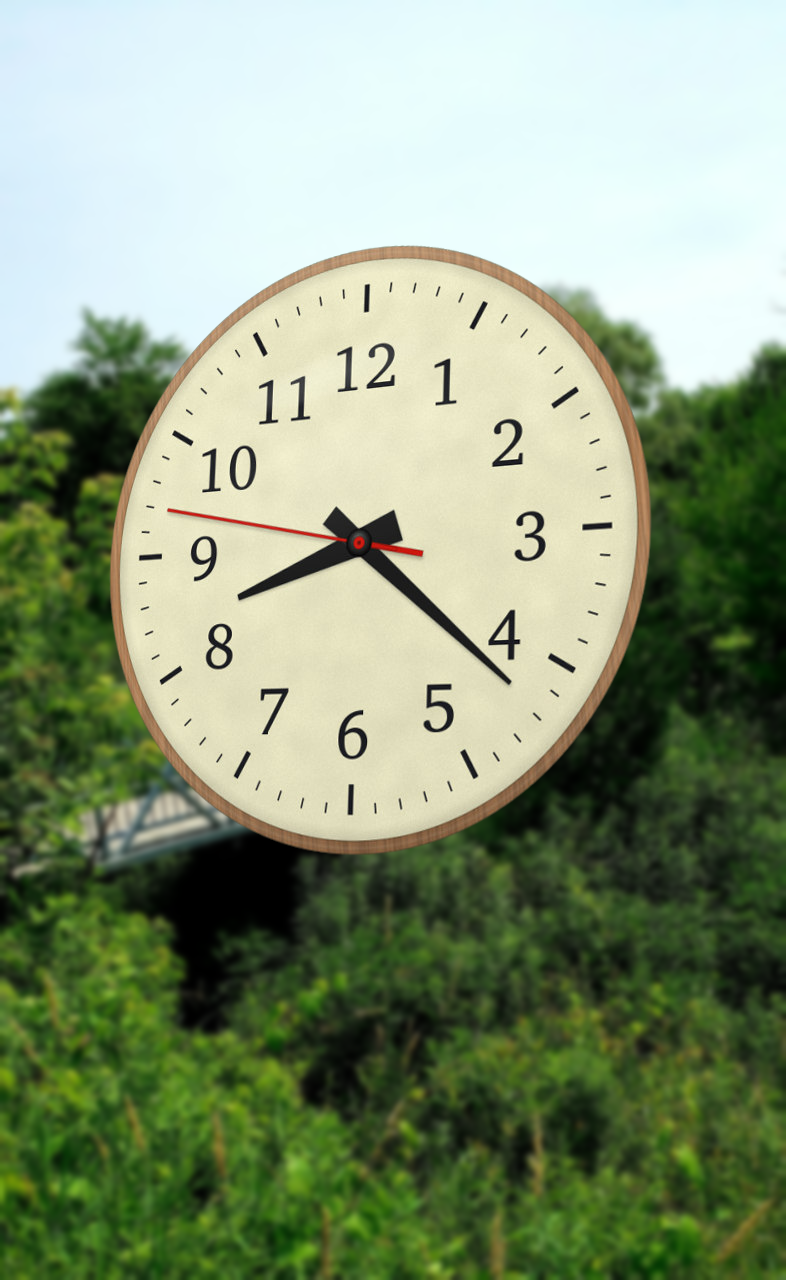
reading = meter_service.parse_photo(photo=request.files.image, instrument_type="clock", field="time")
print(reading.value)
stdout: 8:21:47
